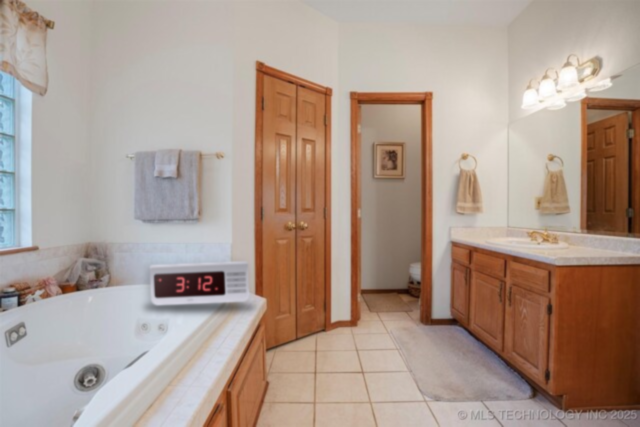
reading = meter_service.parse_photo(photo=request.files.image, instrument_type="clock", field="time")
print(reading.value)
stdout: 3:12
